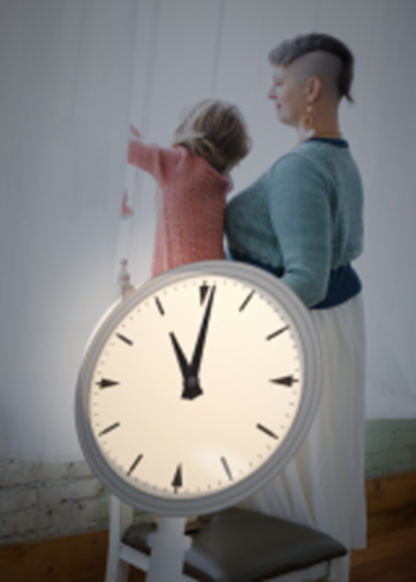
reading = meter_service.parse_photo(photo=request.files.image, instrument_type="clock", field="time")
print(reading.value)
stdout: 11:01
